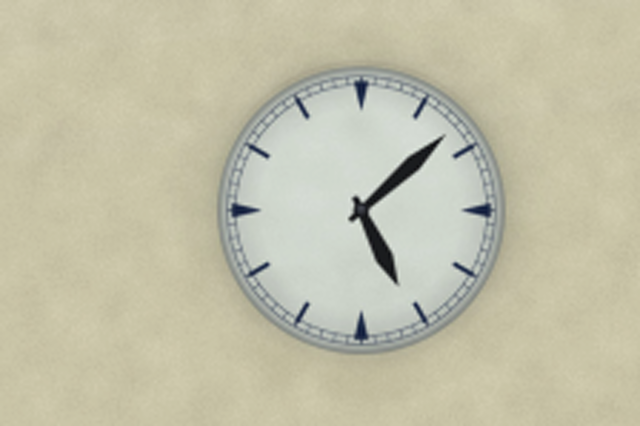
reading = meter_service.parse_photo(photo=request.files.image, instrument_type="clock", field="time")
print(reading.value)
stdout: 5:08
